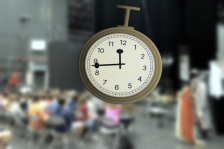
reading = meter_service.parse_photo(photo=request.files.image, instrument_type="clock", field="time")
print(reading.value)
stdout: 11:43
